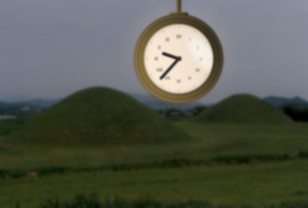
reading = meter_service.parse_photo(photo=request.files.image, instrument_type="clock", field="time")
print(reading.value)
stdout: 9:37
